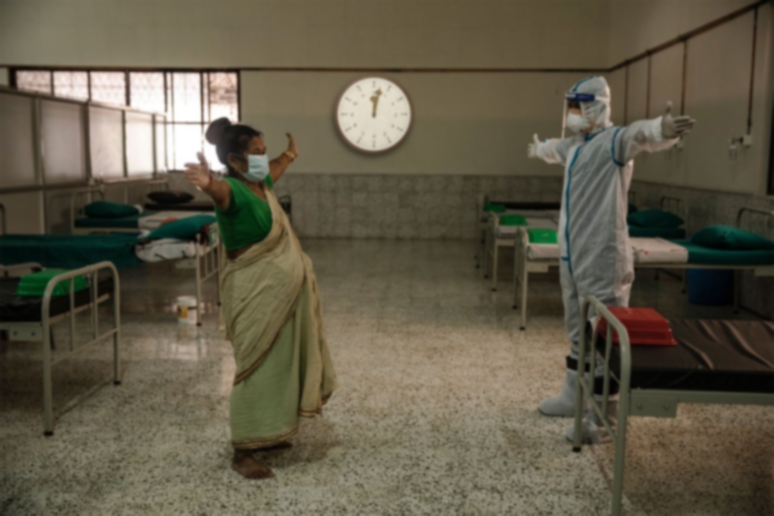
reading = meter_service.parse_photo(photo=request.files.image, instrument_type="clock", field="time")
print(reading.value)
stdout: 12:02
